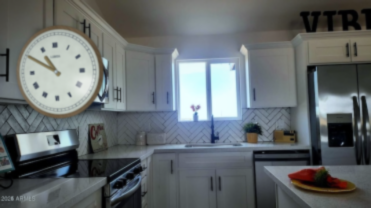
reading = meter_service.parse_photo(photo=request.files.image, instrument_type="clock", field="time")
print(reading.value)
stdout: 10:50
